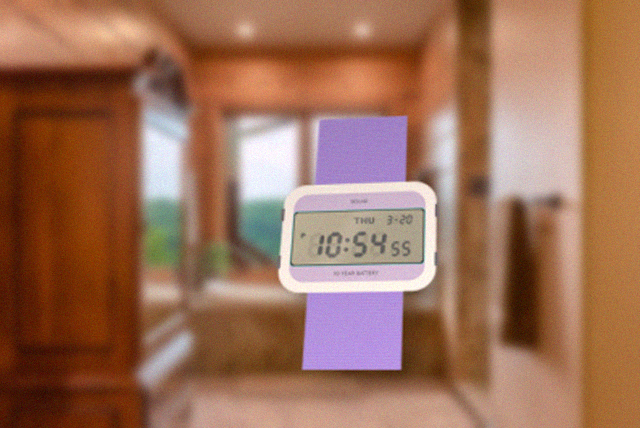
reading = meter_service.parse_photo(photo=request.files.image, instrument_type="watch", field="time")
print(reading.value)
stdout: 10:54:55
